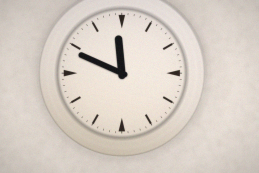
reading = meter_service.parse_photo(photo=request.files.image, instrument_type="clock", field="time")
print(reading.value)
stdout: 11:49
